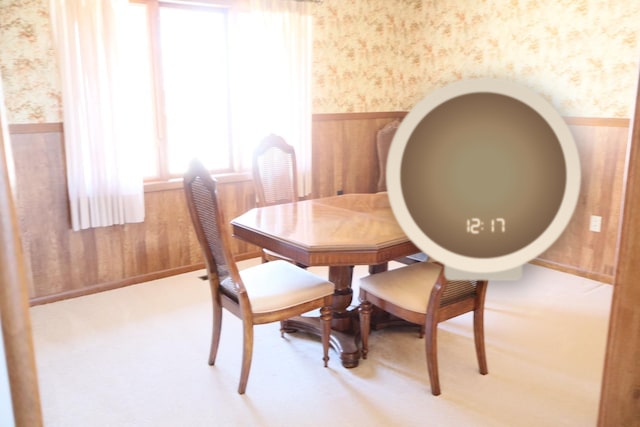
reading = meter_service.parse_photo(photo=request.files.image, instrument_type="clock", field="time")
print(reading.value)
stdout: 12:17
